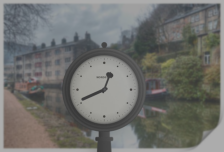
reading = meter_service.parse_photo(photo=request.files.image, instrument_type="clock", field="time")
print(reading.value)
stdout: 12:41
